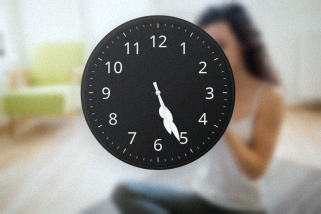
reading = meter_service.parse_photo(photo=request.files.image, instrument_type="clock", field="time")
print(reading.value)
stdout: 5:26
